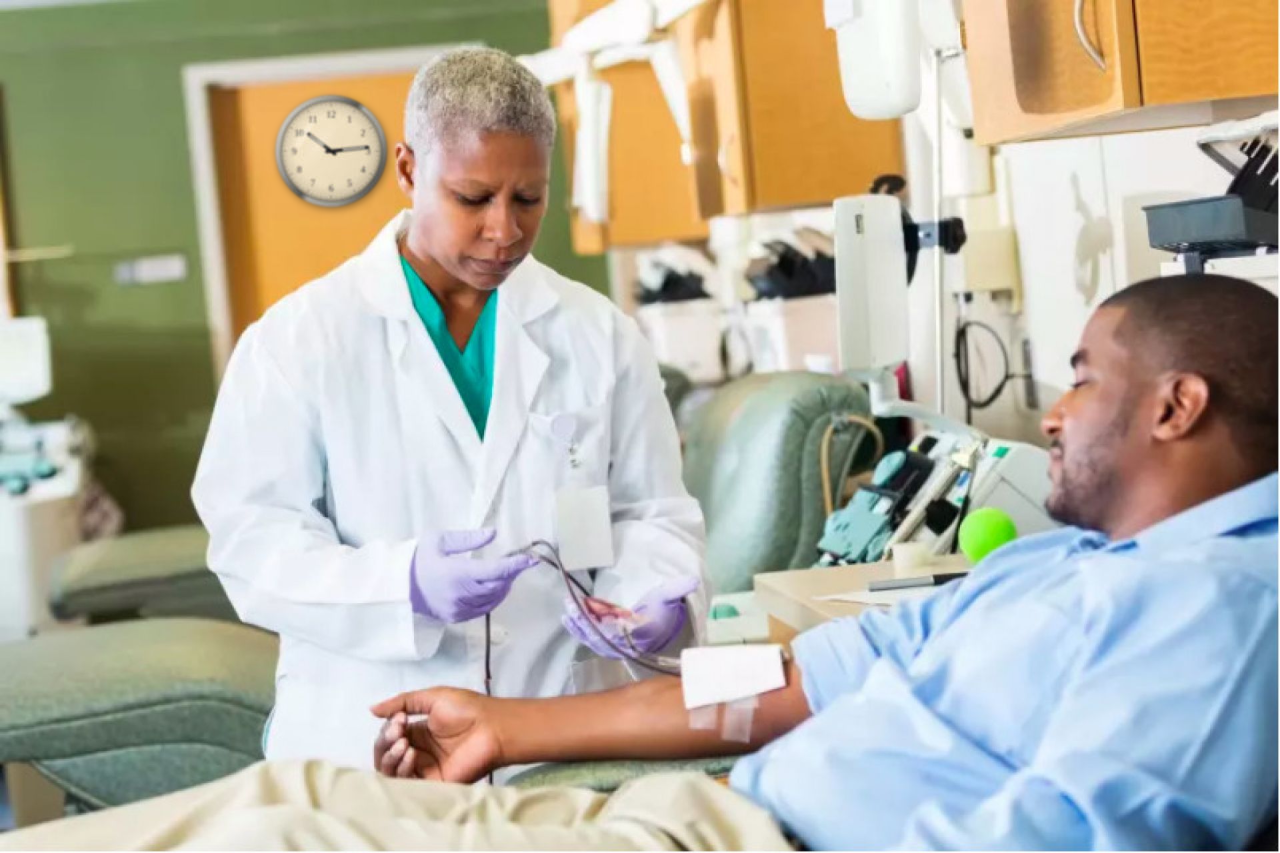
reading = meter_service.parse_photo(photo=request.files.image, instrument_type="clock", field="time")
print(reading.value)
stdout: 10:14
